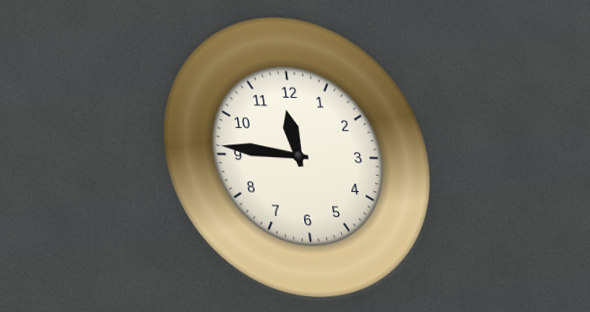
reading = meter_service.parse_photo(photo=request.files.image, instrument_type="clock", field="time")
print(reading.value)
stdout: 11:46
